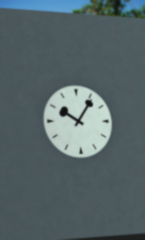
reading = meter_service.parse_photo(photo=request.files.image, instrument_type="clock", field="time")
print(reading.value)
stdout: 10:06
